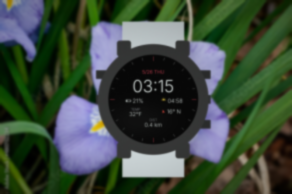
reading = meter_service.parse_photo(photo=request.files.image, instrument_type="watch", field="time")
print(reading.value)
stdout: 3:15
